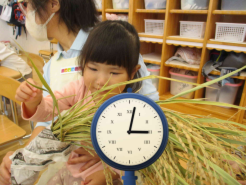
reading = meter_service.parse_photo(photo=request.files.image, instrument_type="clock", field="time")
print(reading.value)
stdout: 3:02
